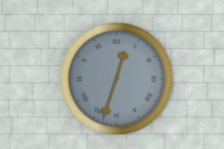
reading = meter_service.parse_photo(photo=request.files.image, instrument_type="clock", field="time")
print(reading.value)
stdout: 12:33
